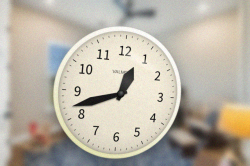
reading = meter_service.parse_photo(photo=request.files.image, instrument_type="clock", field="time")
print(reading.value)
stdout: 12:42
